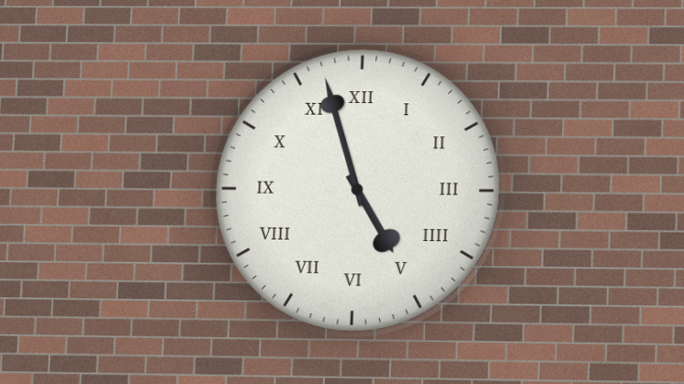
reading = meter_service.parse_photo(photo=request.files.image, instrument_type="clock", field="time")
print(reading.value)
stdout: 4:57
